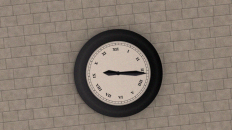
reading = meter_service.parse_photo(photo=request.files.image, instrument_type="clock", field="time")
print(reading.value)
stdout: 9:16
